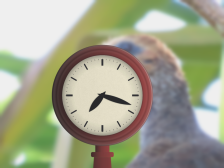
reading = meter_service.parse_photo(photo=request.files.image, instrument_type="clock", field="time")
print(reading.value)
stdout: 7:18
